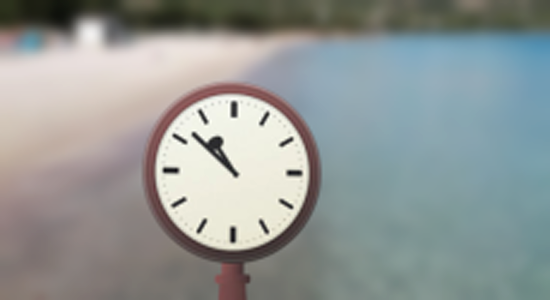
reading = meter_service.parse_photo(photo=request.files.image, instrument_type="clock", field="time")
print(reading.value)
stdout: 10:52
